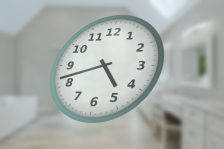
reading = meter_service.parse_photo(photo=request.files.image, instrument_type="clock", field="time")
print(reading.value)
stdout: 4:42
